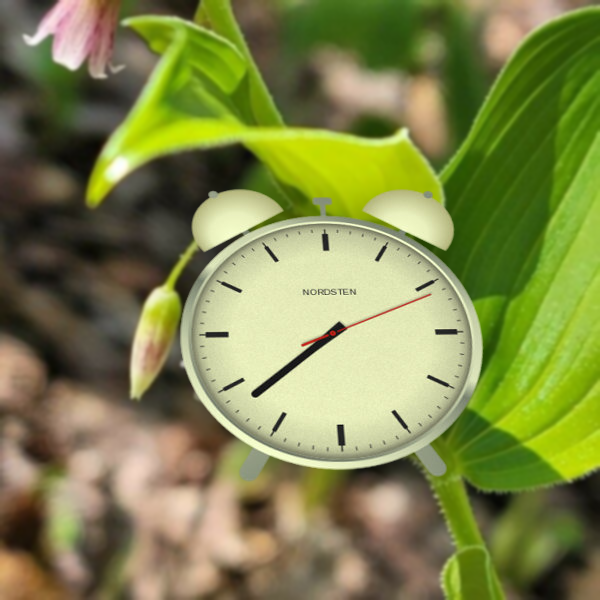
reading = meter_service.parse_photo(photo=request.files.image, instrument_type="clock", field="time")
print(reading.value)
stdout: 7:38:11
